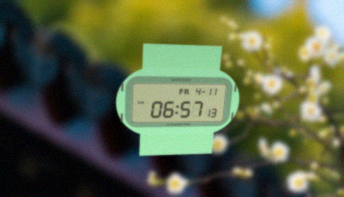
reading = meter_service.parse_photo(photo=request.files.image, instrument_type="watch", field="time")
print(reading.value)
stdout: 6:57
